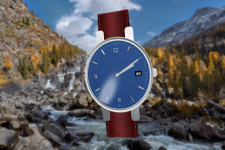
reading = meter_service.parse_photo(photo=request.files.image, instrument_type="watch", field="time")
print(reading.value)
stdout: 2:10
